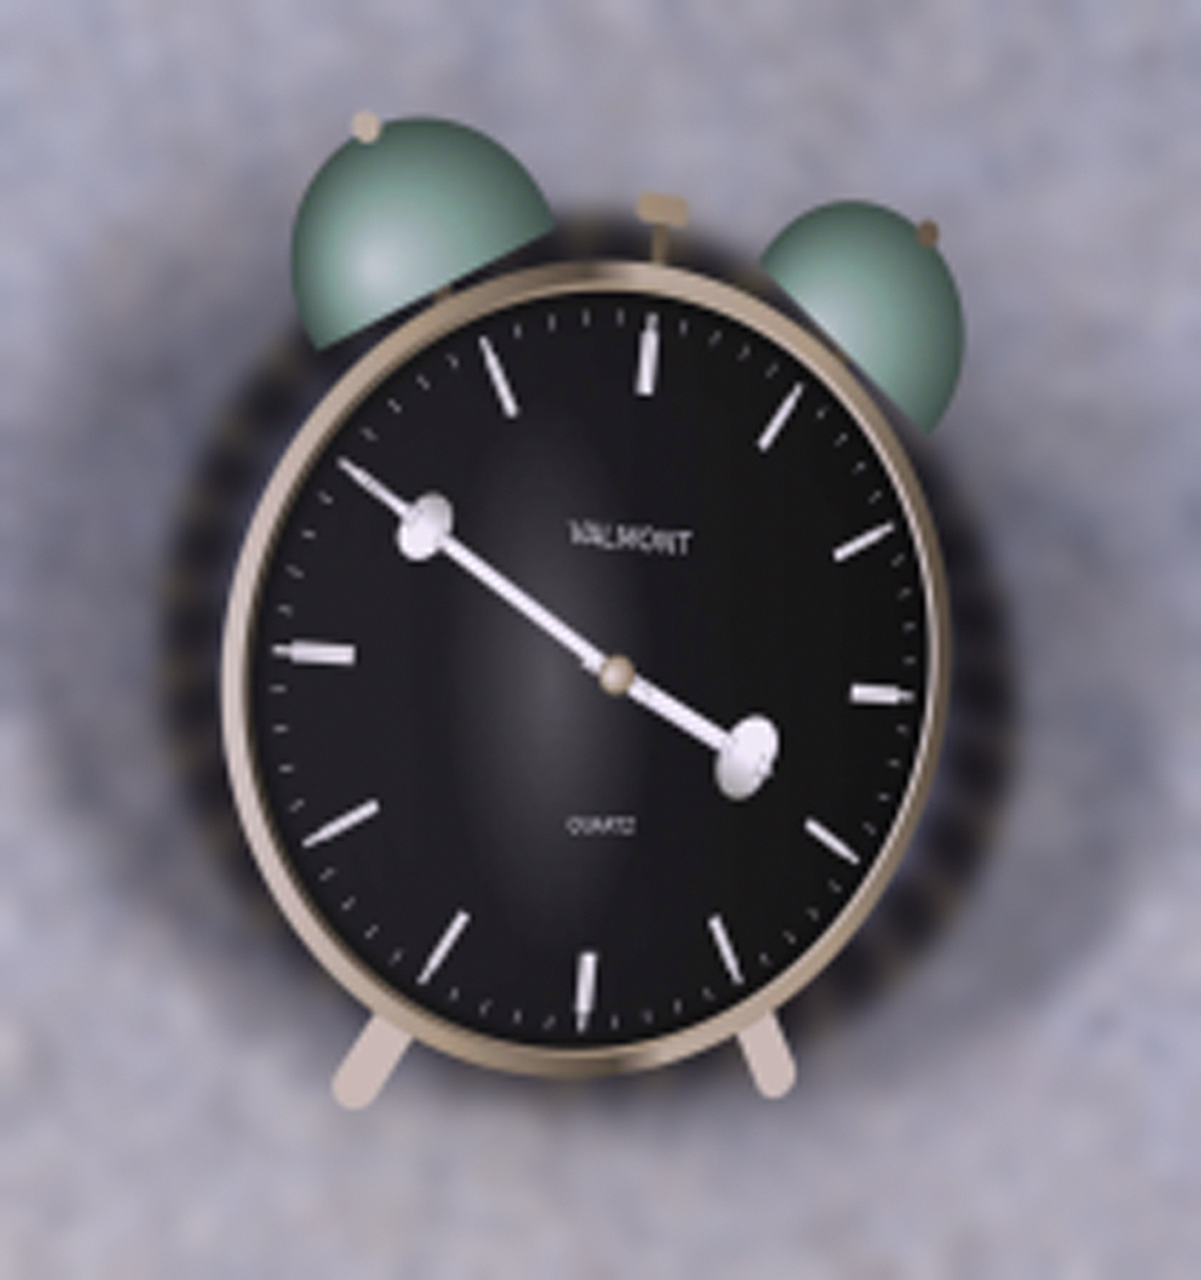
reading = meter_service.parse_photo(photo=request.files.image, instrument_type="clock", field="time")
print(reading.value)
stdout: 3:50
